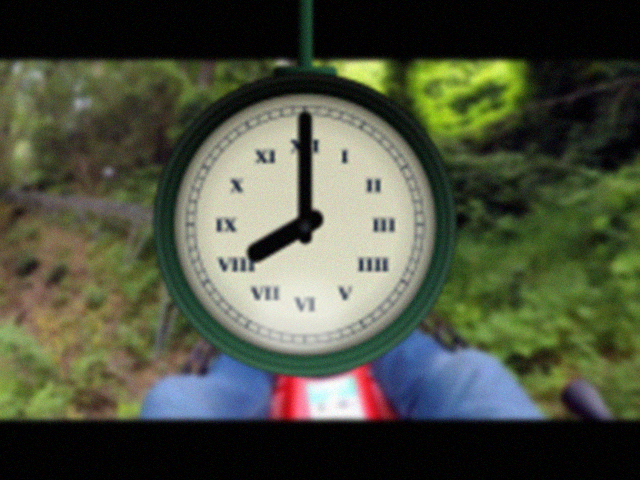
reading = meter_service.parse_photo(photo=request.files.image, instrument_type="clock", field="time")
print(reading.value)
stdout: 8:00
